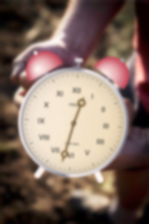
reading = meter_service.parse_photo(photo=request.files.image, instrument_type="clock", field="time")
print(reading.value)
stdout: 12:32
